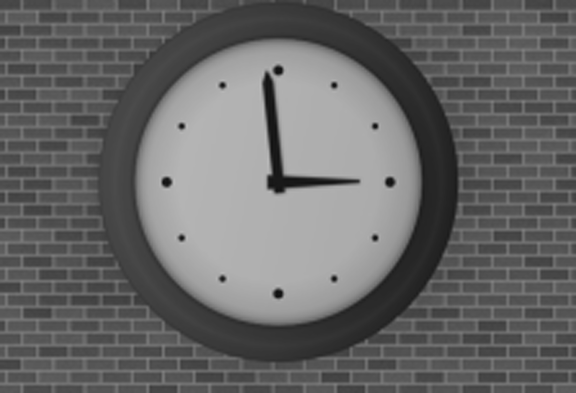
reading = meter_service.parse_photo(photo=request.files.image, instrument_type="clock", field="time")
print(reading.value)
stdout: 2:59
